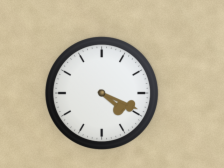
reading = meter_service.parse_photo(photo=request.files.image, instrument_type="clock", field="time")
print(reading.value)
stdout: 4:19
